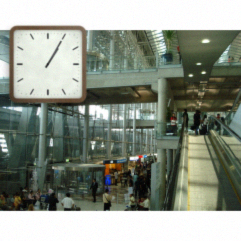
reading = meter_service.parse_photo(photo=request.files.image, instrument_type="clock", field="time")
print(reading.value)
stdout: 1:05
